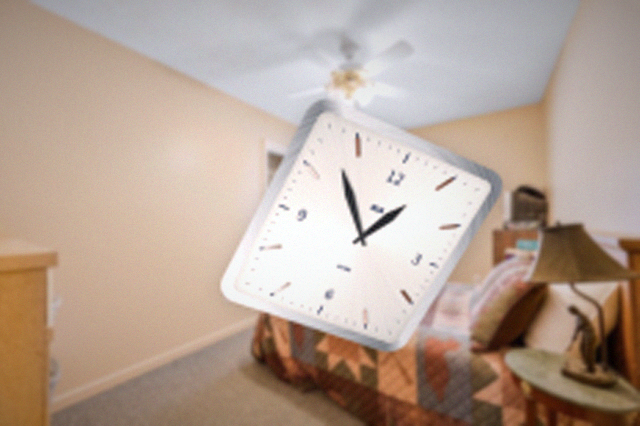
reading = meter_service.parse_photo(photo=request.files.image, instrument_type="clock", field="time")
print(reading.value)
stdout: 12:53
